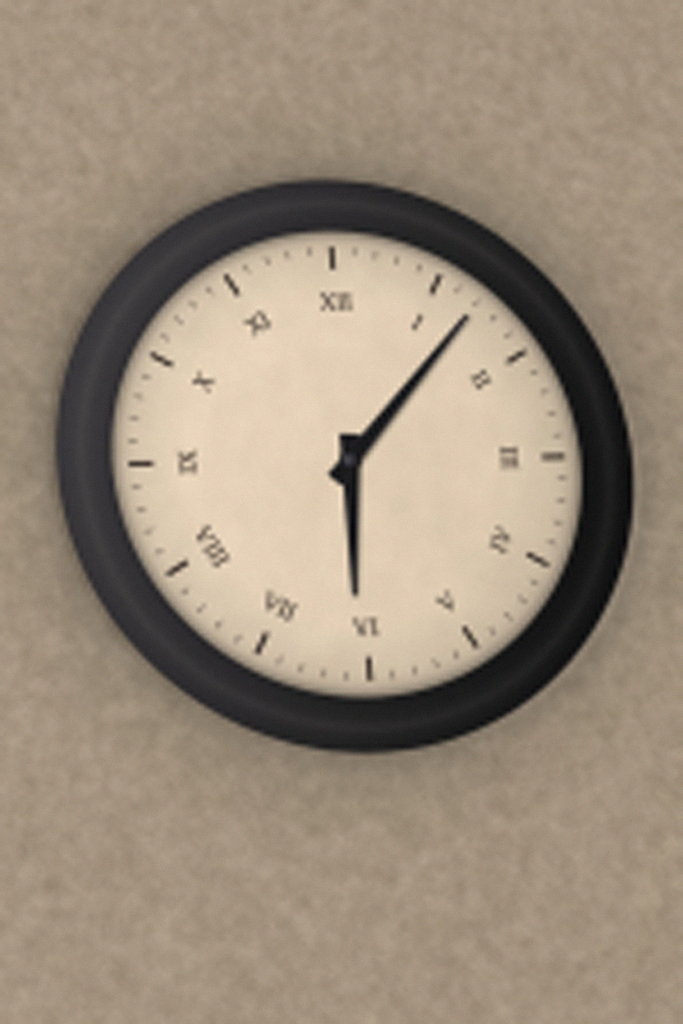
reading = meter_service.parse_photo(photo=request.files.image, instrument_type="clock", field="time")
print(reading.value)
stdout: 6:07
